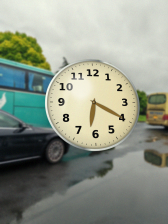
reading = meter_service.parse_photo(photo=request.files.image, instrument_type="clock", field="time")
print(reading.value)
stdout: 6:20
